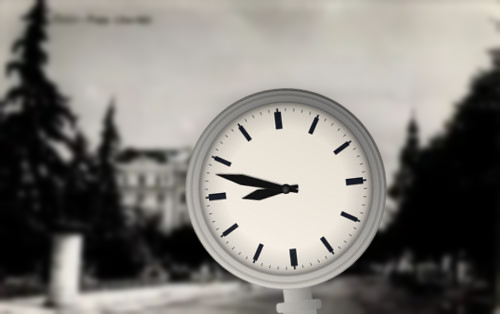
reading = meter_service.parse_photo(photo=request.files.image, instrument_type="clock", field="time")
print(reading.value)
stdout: 8:48
